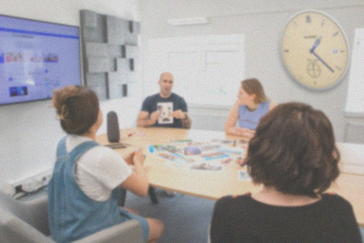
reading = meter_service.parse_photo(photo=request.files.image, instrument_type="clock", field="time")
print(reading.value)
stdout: 1:22
